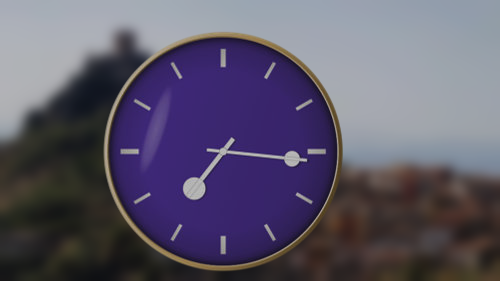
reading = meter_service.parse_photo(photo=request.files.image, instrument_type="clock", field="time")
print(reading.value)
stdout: 7:16
